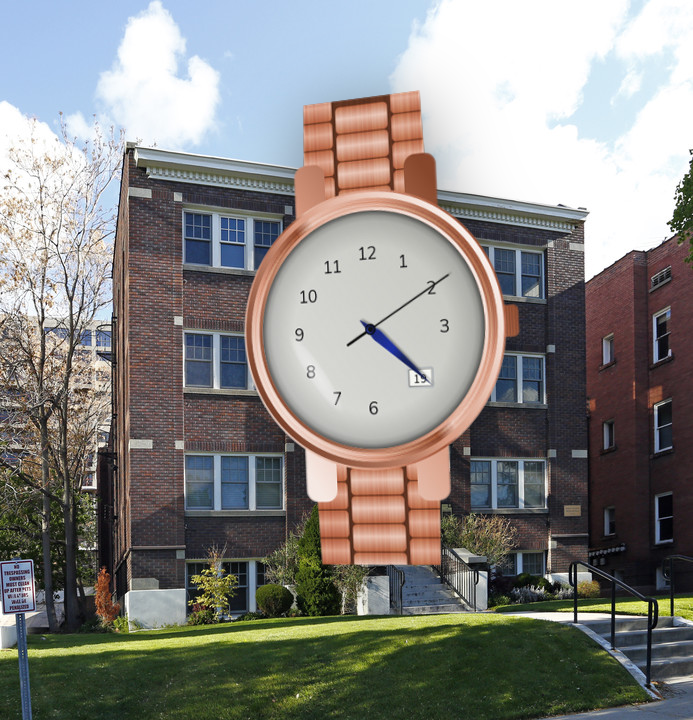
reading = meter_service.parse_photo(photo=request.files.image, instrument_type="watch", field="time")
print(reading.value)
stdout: 4:22:10
